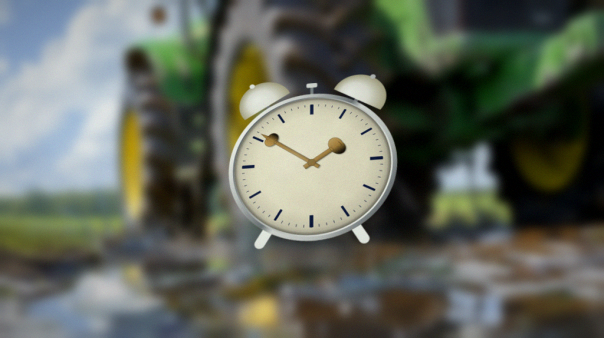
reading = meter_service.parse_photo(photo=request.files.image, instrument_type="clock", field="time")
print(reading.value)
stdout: 1:51
